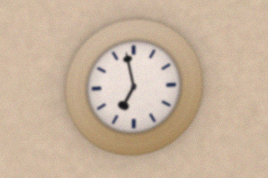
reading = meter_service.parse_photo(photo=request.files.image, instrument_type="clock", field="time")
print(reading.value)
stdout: 6:58
